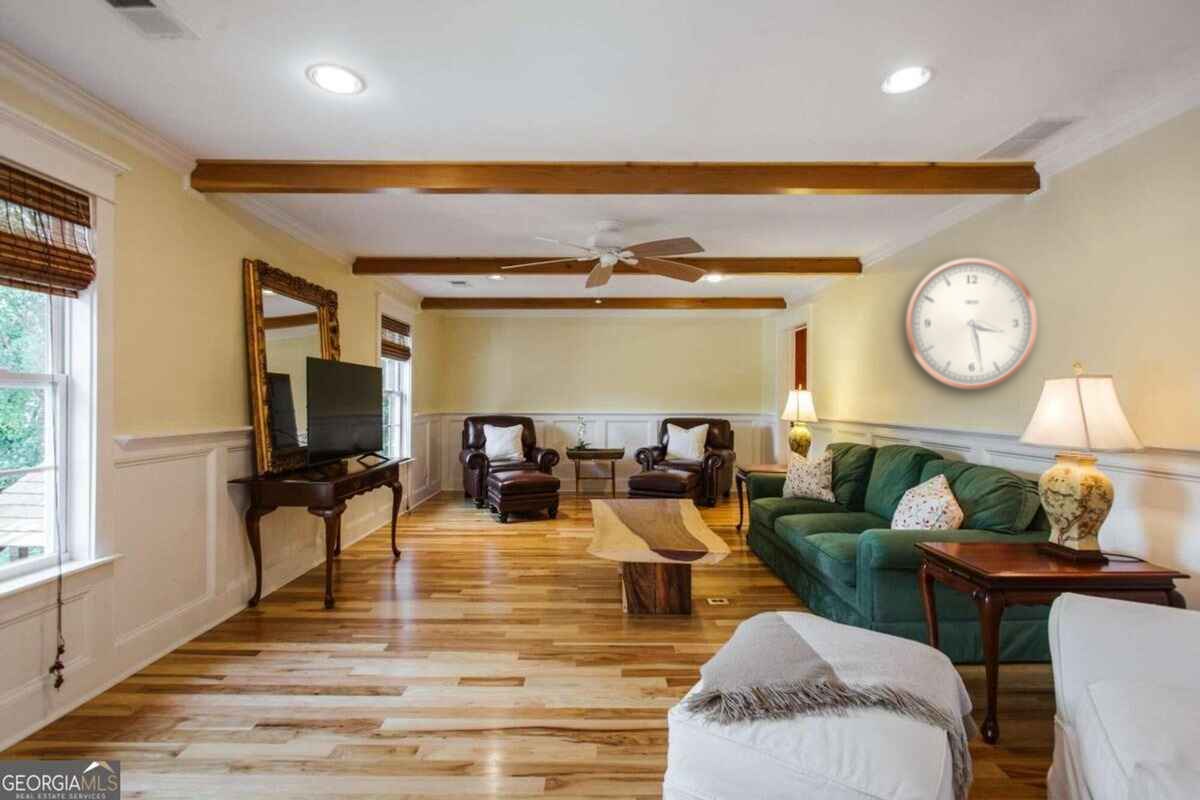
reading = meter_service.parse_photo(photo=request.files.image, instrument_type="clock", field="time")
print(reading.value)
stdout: 3:28
